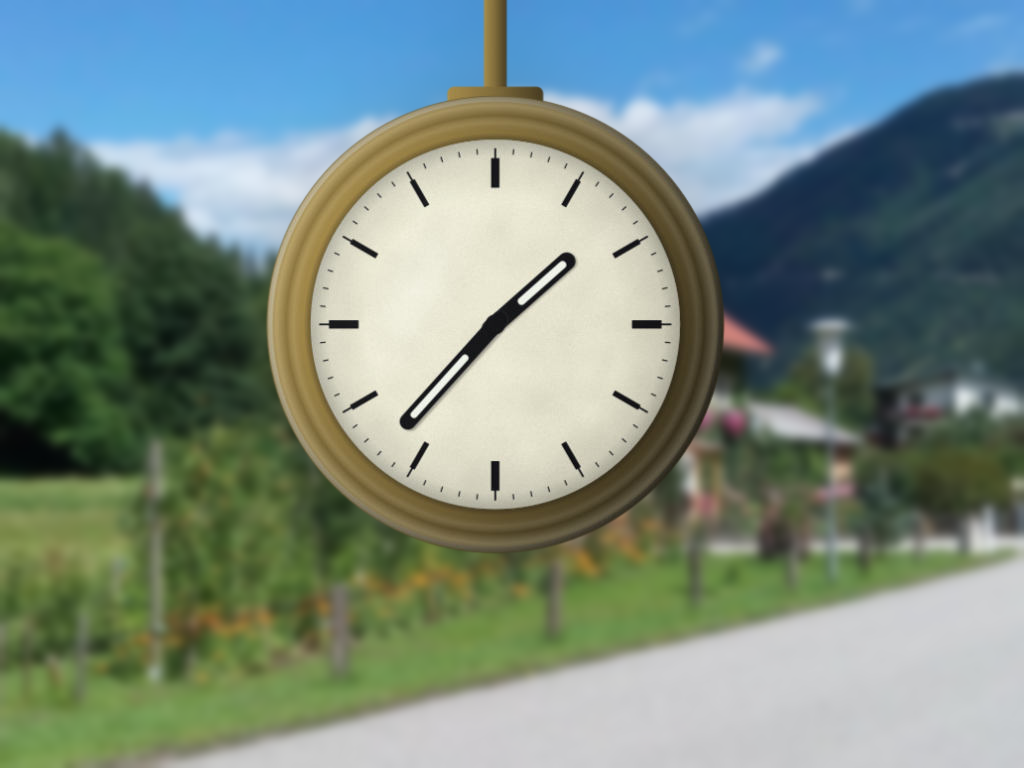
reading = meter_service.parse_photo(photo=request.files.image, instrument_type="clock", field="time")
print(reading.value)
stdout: 1:37
